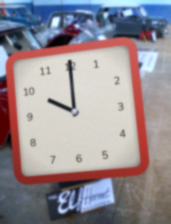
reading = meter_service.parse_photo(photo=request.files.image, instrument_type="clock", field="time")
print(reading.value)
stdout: 10:00
